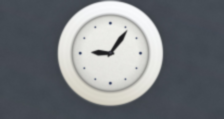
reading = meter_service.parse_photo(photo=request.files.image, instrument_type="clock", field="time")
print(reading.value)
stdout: 9:06
